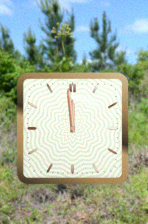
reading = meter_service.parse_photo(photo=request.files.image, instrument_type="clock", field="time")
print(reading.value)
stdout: 11:59
